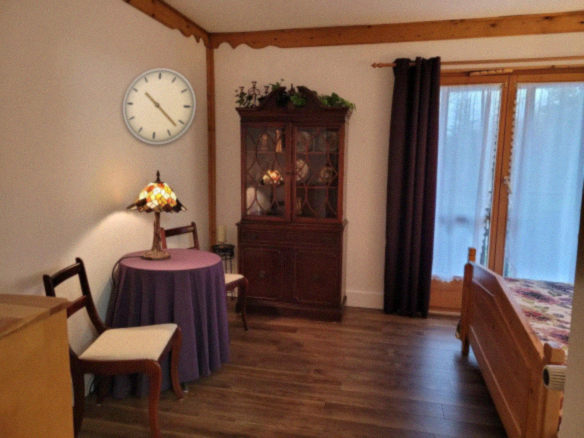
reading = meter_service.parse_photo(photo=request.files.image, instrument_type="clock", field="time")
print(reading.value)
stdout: 10:22
